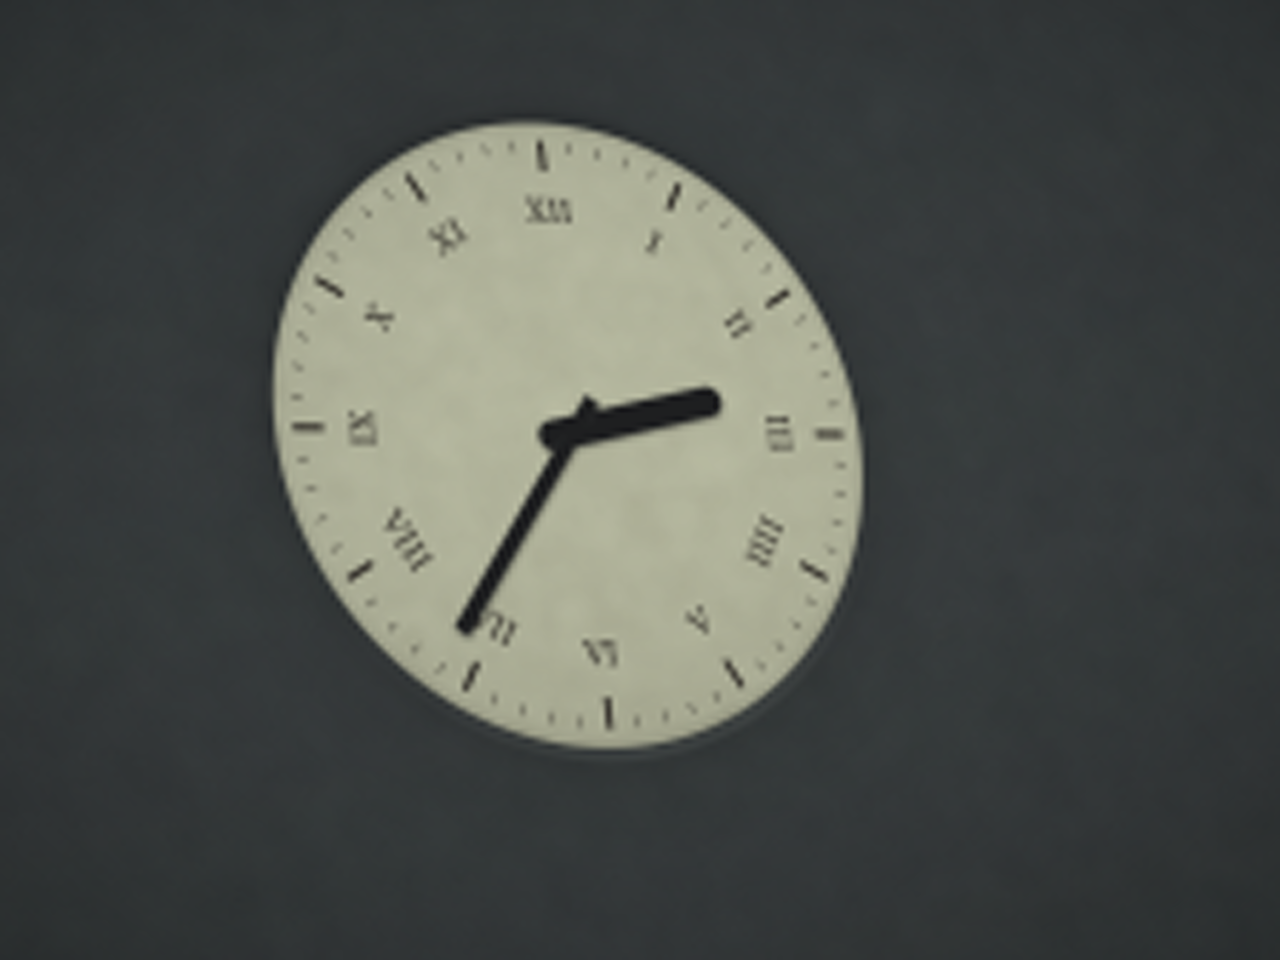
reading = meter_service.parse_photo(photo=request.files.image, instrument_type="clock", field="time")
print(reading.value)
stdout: 2:36
